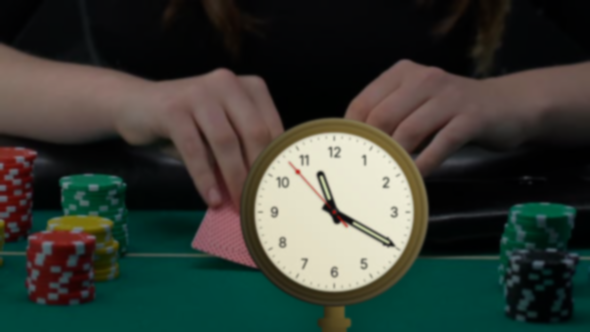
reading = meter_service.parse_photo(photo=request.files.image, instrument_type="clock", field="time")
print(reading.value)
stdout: 11:19:53
